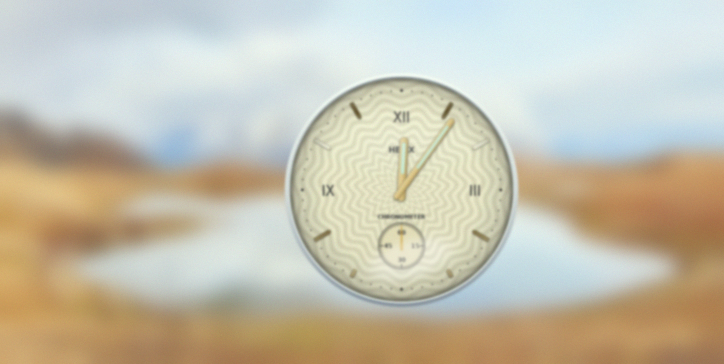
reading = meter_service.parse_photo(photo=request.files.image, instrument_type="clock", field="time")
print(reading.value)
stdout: 12:06
